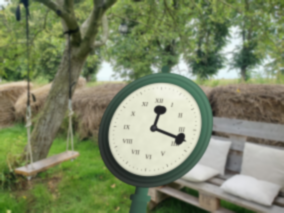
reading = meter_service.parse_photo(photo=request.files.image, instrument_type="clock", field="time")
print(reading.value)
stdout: 12:18
